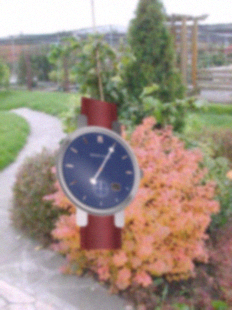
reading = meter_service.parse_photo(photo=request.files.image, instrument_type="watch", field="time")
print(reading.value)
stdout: 7:05
